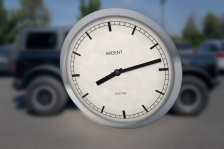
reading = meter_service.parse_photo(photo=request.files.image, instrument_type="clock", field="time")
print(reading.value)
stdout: 8:13
